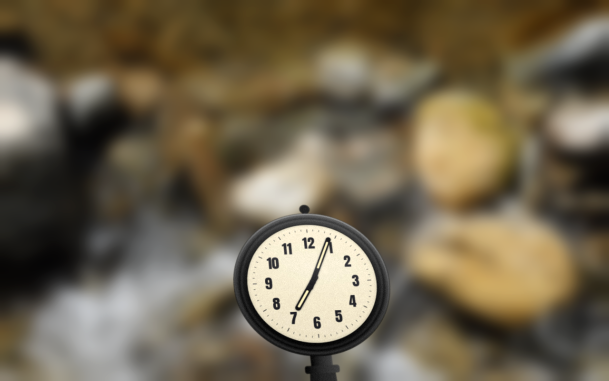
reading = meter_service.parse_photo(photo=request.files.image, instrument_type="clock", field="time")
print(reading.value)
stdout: 7:04
